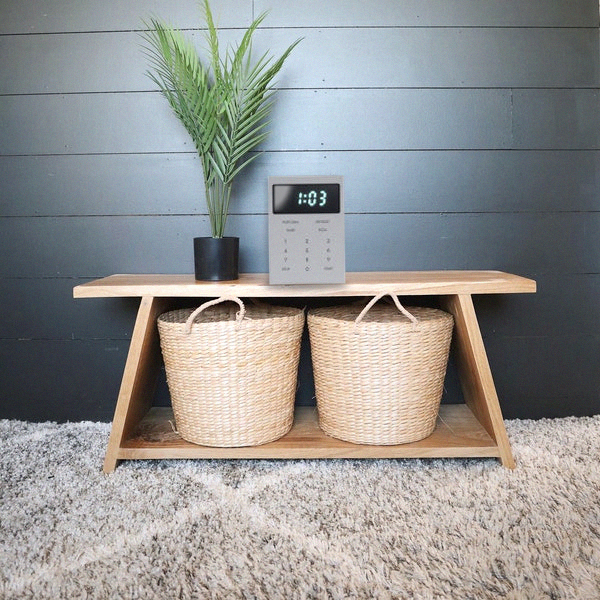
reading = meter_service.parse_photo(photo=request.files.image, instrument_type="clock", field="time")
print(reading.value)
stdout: 1:03
